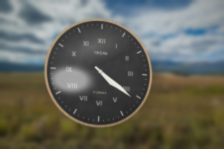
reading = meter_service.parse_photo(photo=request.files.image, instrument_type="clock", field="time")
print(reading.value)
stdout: 4:21
